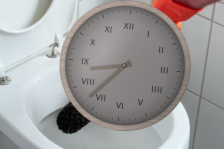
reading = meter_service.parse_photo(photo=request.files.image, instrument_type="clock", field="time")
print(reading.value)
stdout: 8:37
